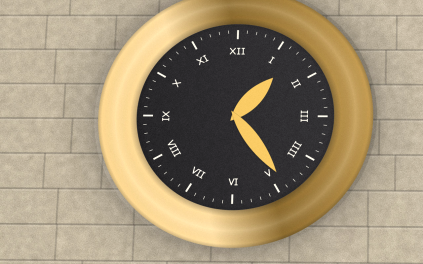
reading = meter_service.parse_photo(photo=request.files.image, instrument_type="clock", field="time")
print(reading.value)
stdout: 1:24
